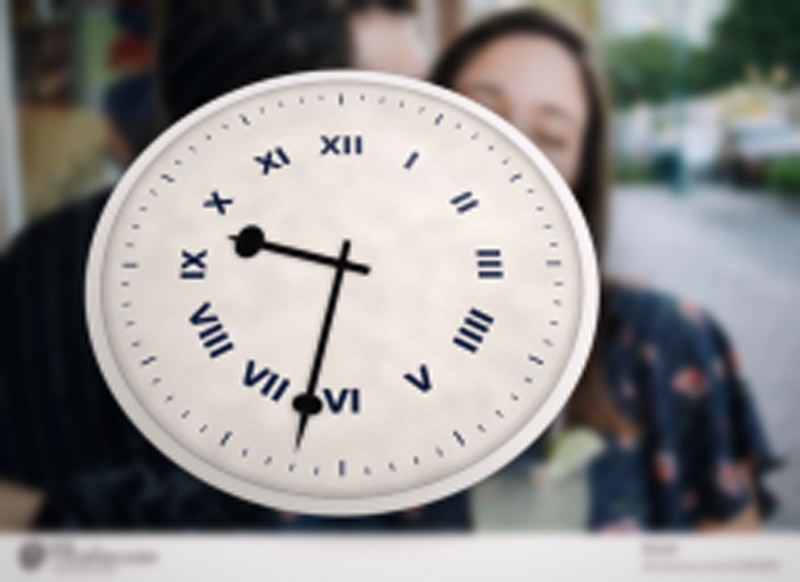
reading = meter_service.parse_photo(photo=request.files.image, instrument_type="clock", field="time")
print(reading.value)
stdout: 9:32
